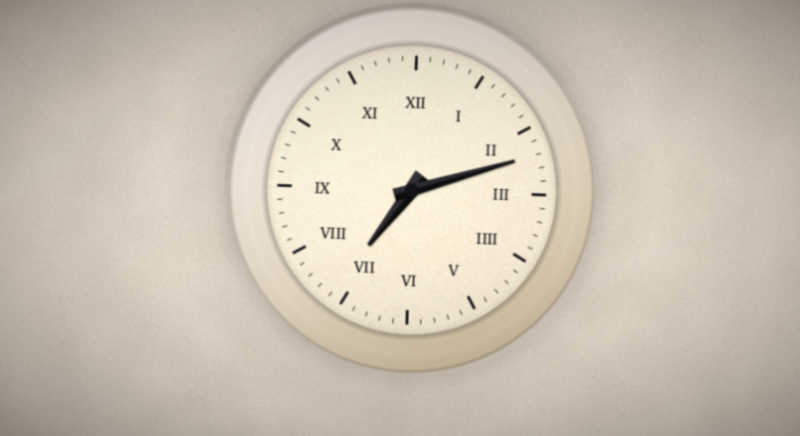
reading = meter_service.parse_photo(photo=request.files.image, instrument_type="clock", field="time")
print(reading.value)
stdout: 7:12
